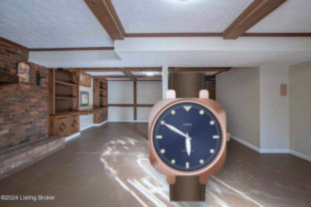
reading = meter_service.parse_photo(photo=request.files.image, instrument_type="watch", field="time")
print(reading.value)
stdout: 5:50
